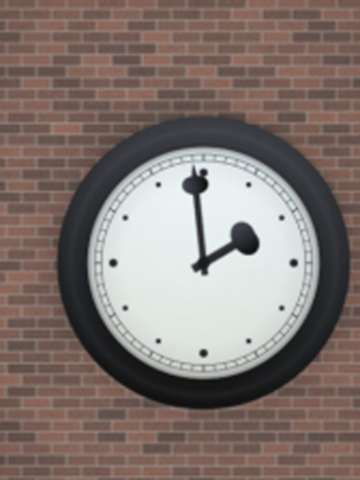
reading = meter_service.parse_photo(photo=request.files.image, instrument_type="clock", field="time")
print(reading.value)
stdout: 1:59
